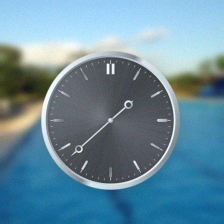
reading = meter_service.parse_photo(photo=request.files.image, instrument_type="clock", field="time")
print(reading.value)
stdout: 1:38
